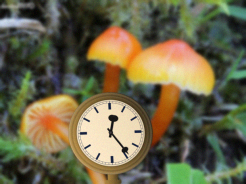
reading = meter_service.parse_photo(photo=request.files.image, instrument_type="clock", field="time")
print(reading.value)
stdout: 12:24
